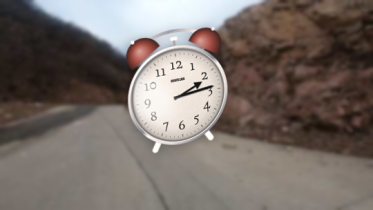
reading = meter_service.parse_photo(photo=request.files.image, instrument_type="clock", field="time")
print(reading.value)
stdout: 2:14
